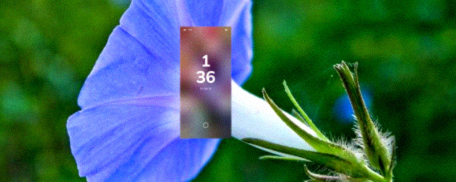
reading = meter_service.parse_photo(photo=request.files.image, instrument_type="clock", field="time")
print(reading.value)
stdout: 1:36
